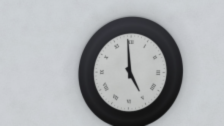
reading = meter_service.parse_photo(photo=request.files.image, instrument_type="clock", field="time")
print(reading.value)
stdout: 4:59
